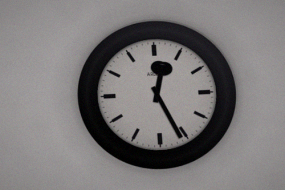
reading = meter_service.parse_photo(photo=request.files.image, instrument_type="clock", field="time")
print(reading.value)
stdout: 12:26
